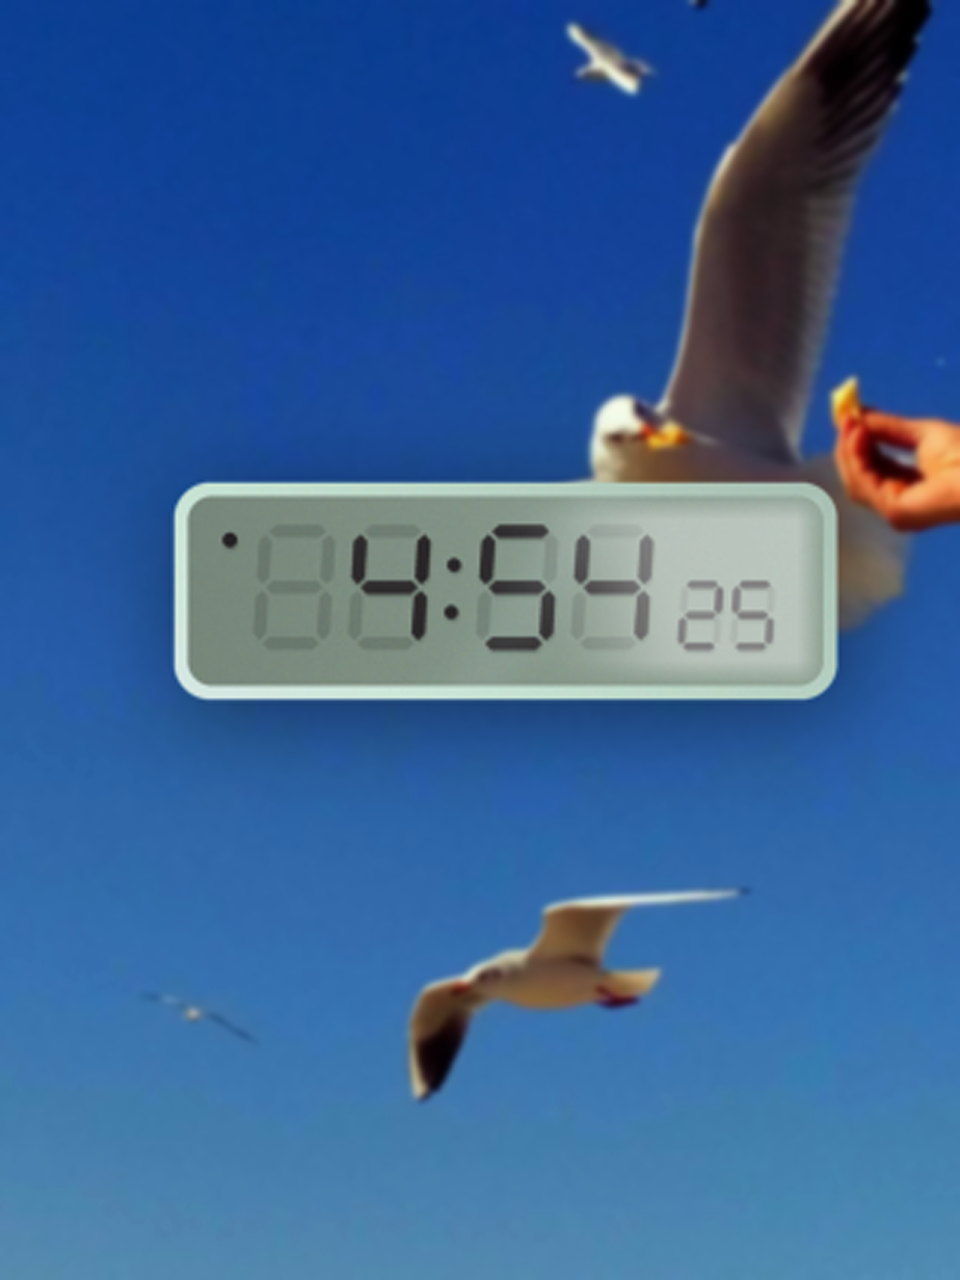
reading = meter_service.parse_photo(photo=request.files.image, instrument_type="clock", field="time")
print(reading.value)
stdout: 4:54:25
